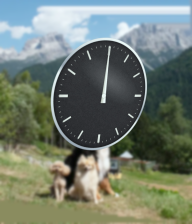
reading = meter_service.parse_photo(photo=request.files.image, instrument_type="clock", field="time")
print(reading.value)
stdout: 12:00
